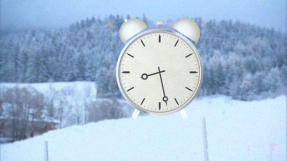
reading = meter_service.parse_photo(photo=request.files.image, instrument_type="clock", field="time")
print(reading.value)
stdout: 8:28
